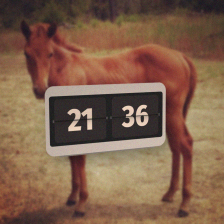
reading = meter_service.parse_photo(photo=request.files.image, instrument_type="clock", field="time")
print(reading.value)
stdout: 21:36
